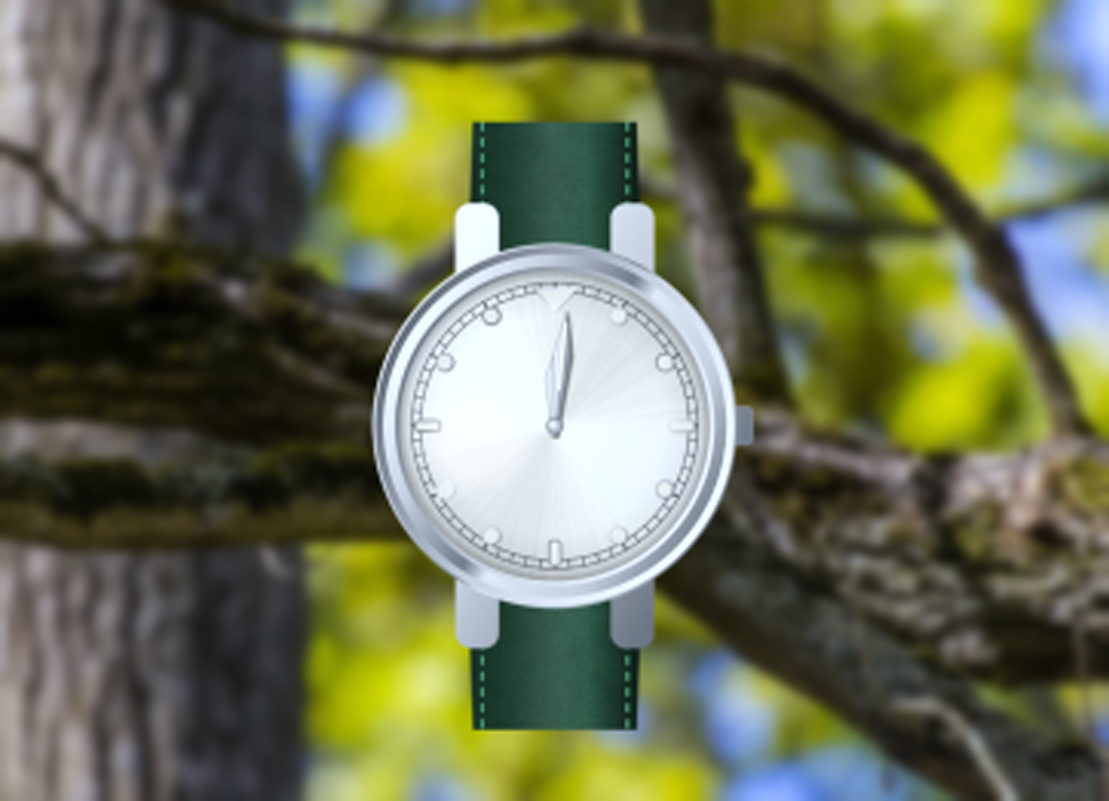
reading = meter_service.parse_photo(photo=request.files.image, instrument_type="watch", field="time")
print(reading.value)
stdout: 12:01
